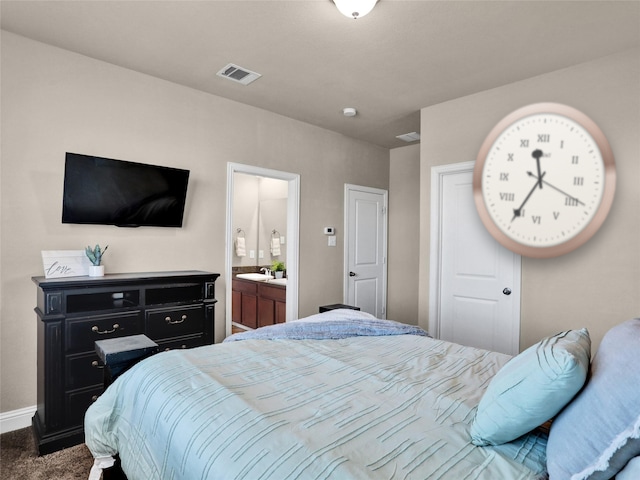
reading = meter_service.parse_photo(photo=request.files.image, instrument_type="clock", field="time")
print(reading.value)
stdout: 11:35:19
